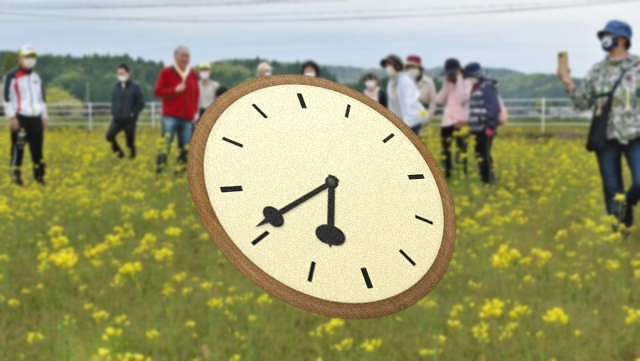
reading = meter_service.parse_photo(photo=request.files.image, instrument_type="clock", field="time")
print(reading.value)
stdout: 6:41
